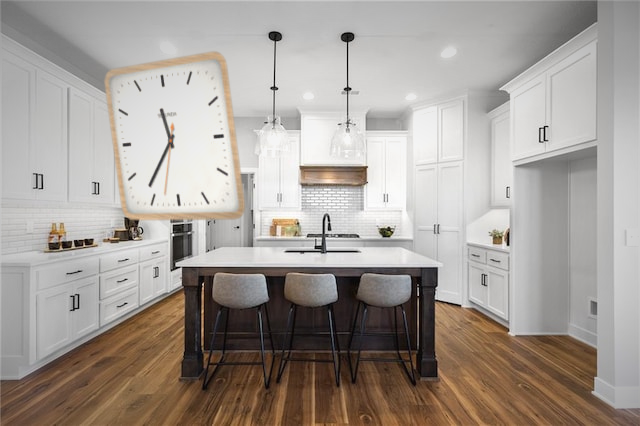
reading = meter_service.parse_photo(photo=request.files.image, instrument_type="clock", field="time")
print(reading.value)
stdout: 11:36:33
